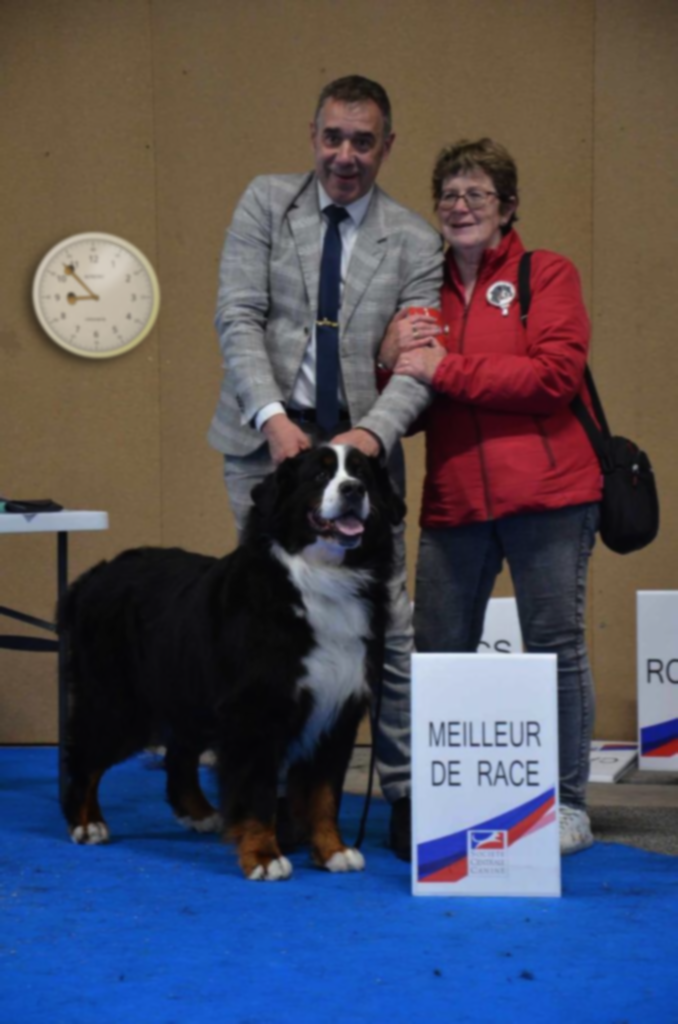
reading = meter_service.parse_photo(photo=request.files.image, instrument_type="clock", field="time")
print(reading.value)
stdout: 8:53
